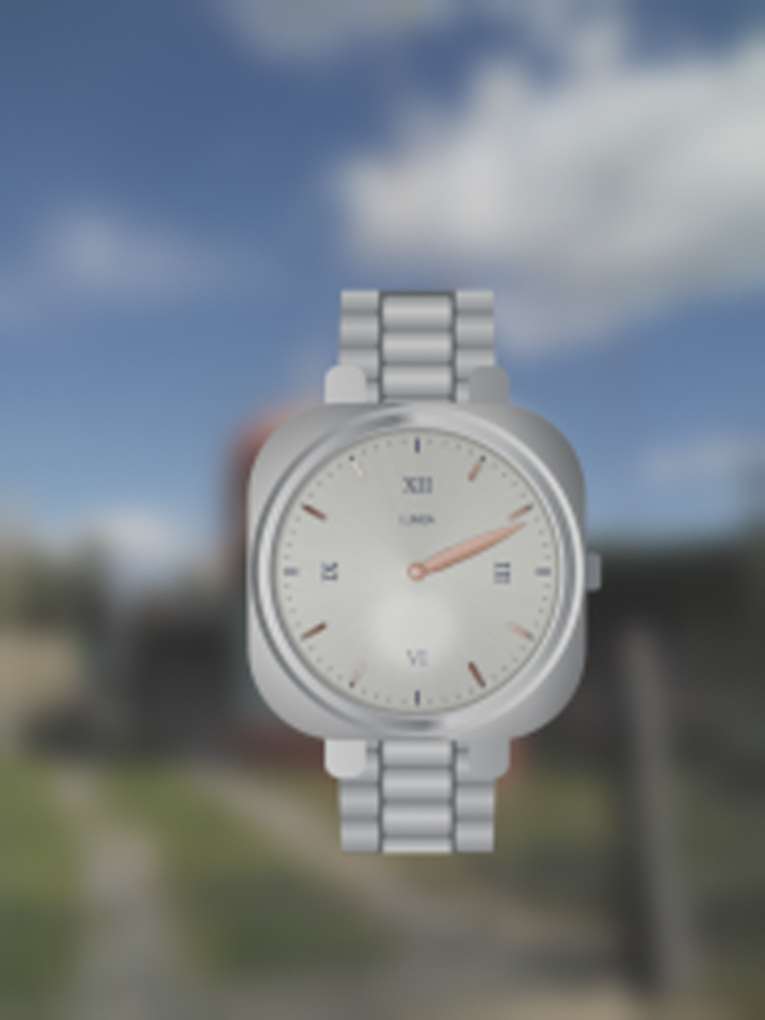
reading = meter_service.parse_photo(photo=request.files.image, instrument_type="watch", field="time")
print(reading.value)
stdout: 2:11
